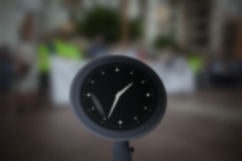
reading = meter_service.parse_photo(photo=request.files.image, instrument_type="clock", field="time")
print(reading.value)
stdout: 1:34
